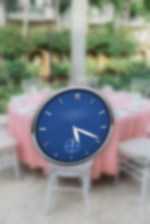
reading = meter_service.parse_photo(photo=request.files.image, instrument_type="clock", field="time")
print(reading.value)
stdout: 5:19
